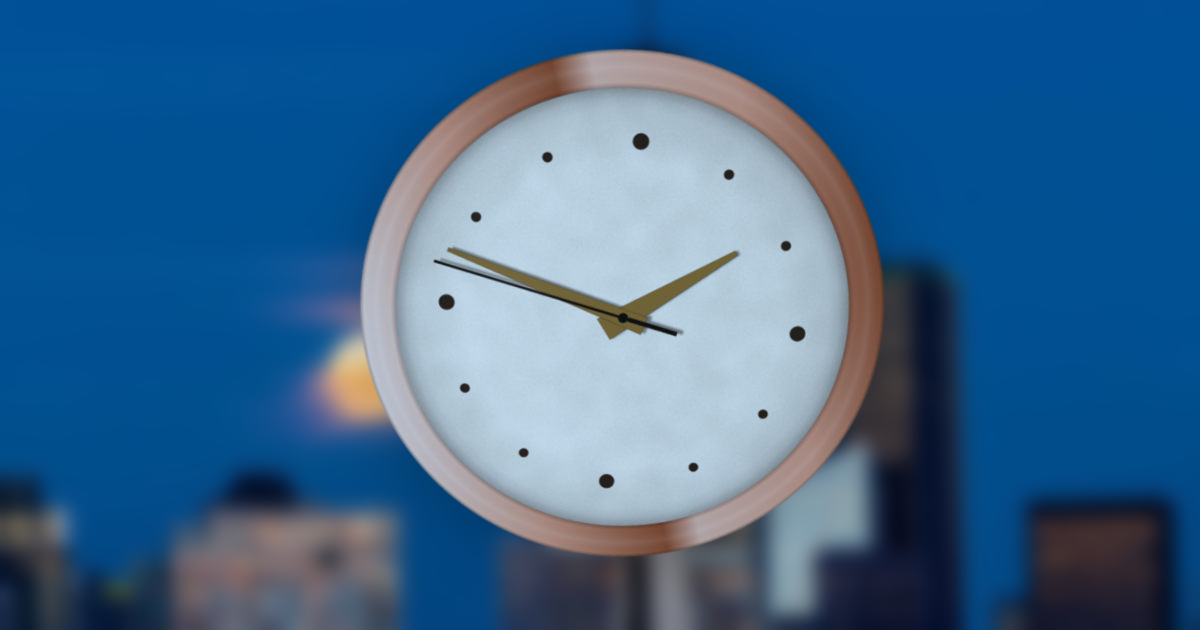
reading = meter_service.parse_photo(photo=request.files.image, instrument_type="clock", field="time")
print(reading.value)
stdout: 1:47:47
